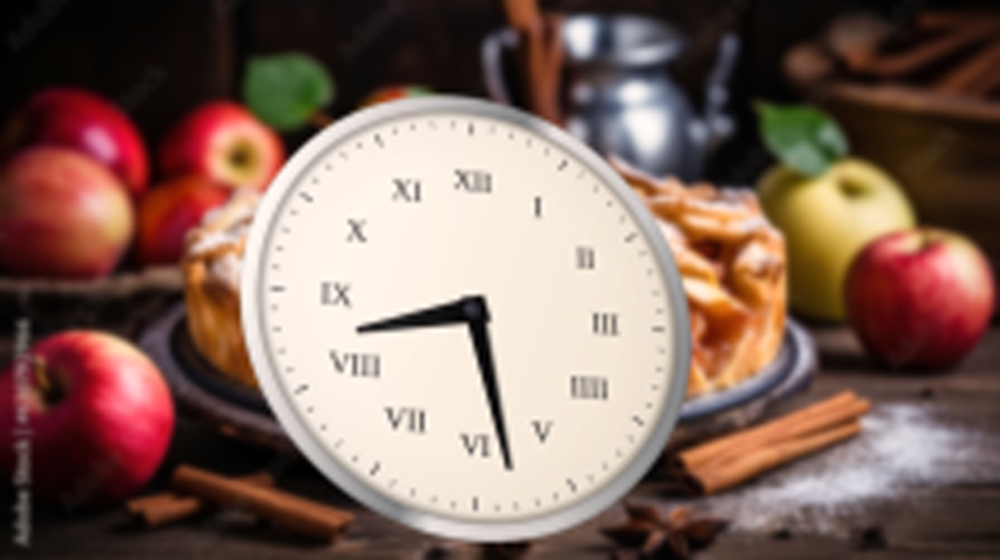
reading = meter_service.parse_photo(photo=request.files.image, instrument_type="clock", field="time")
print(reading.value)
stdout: 8:28
